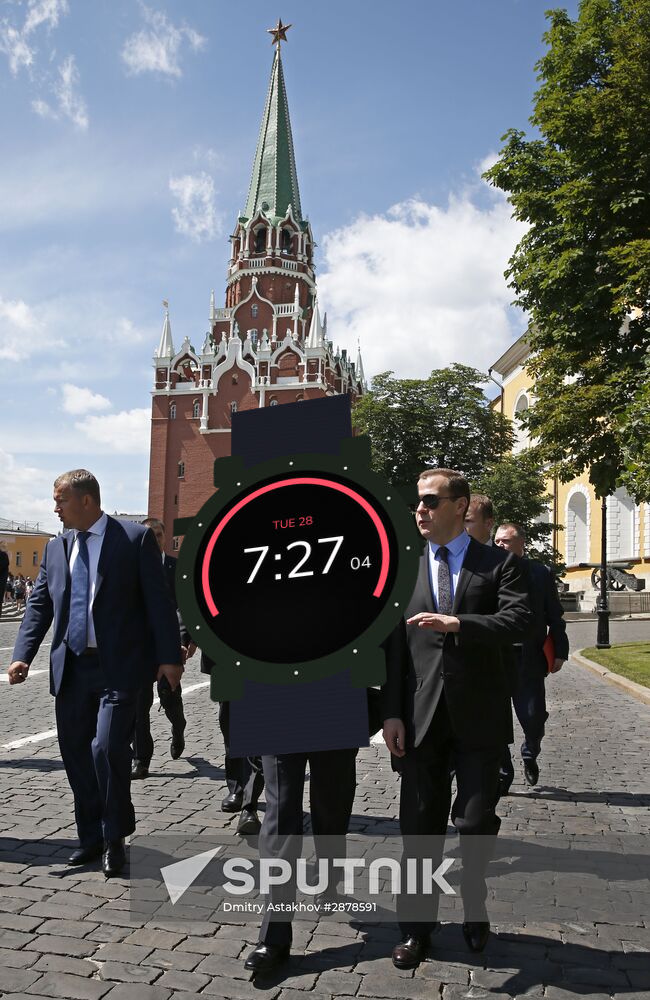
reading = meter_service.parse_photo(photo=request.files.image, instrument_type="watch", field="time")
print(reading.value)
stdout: 7:27:04
